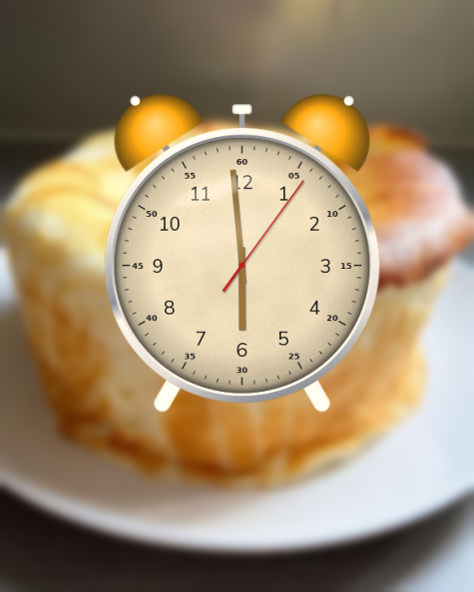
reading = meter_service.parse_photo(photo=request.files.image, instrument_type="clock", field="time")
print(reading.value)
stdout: 5:59:06
